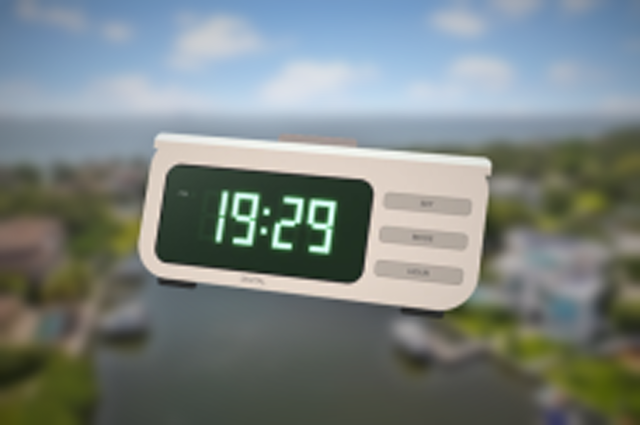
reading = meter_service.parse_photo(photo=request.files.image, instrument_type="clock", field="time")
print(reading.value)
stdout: 19:29
